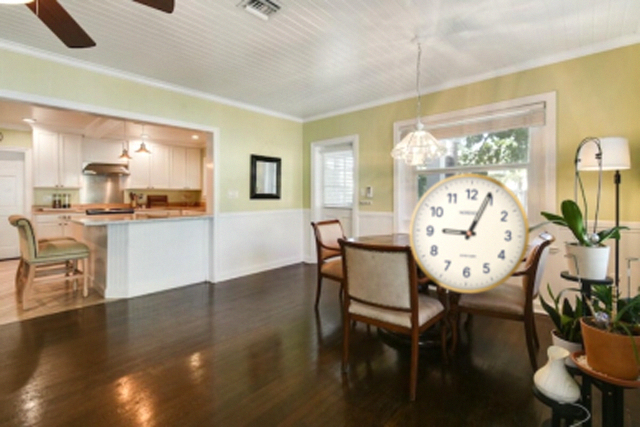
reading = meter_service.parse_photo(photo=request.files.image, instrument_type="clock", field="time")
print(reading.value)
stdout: 9:04
